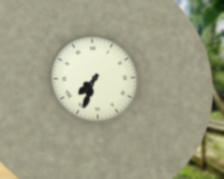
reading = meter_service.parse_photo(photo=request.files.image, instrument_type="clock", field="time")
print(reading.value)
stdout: 7:34
